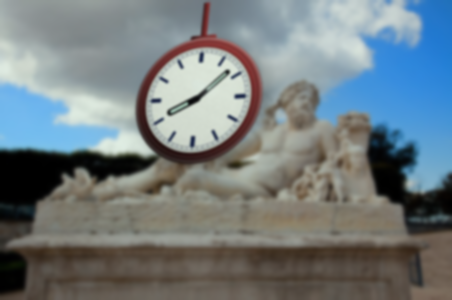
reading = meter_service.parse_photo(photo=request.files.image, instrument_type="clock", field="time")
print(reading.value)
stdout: 8:08
